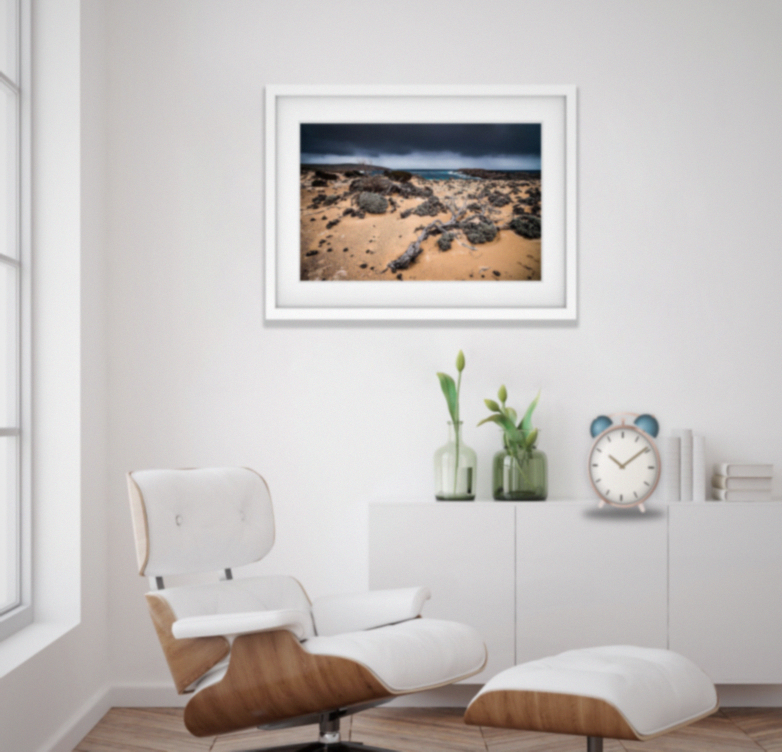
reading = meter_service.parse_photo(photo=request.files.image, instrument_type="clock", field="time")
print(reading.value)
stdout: 10:09
